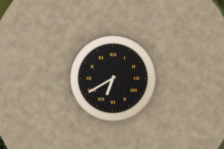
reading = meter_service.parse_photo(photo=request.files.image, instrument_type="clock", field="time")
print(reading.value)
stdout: 6:40
